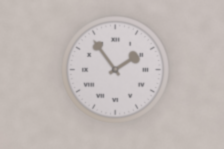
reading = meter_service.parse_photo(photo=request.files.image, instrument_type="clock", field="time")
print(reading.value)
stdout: 1:54
